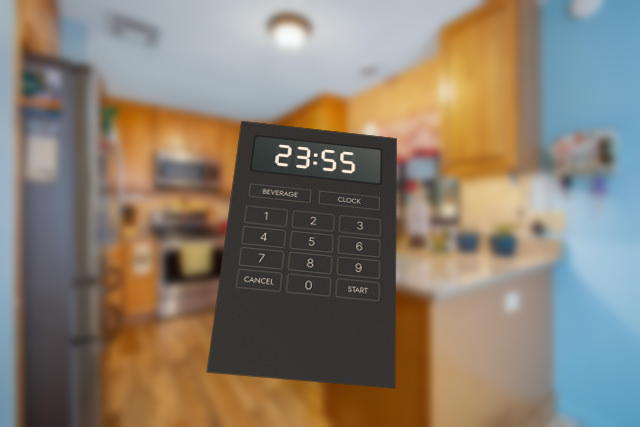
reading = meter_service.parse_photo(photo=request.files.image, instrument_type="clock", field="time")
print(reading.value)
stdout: 23:55
